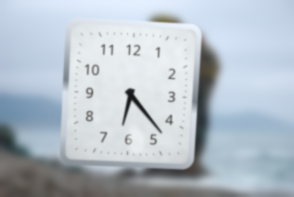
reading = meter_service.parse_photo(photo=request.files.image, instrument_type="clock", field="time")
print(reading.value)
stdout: 6:23
